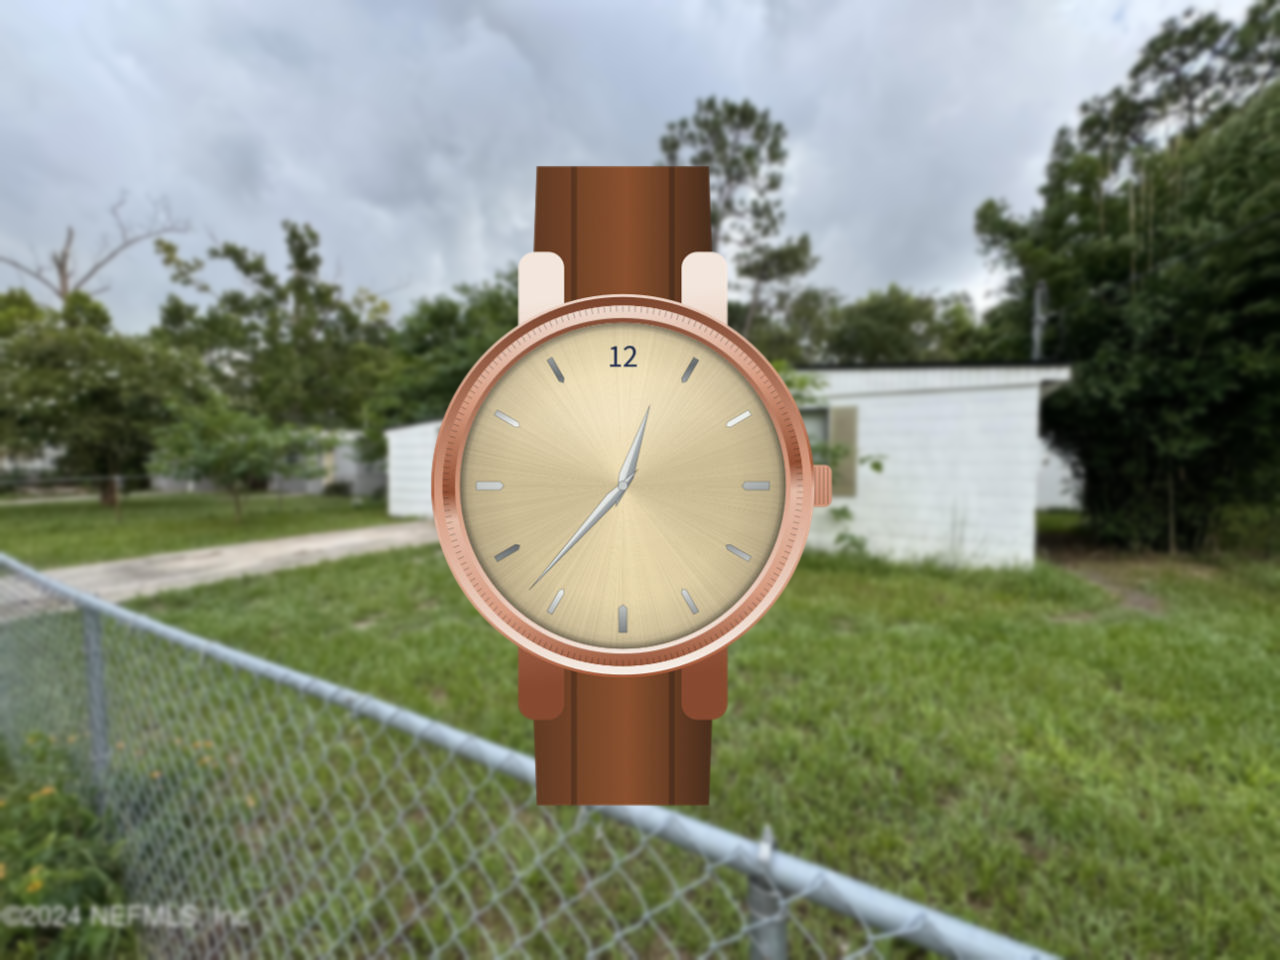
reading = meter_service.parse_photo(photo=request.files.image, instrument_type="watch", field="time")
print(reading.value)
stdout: 12:37
